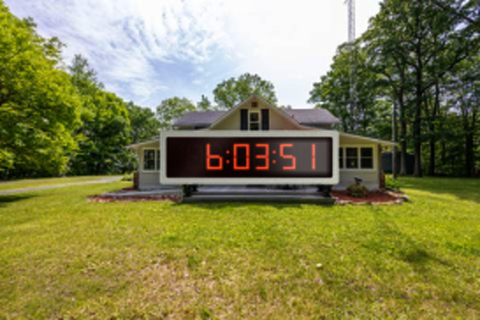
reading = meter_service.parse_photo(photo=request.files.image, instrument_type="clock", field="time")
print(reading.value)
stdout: 6:03:51
